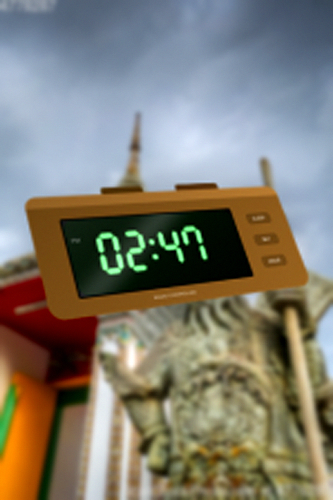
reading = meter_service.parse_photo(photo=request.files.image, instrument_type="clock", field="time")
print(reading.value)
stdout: 2:47
